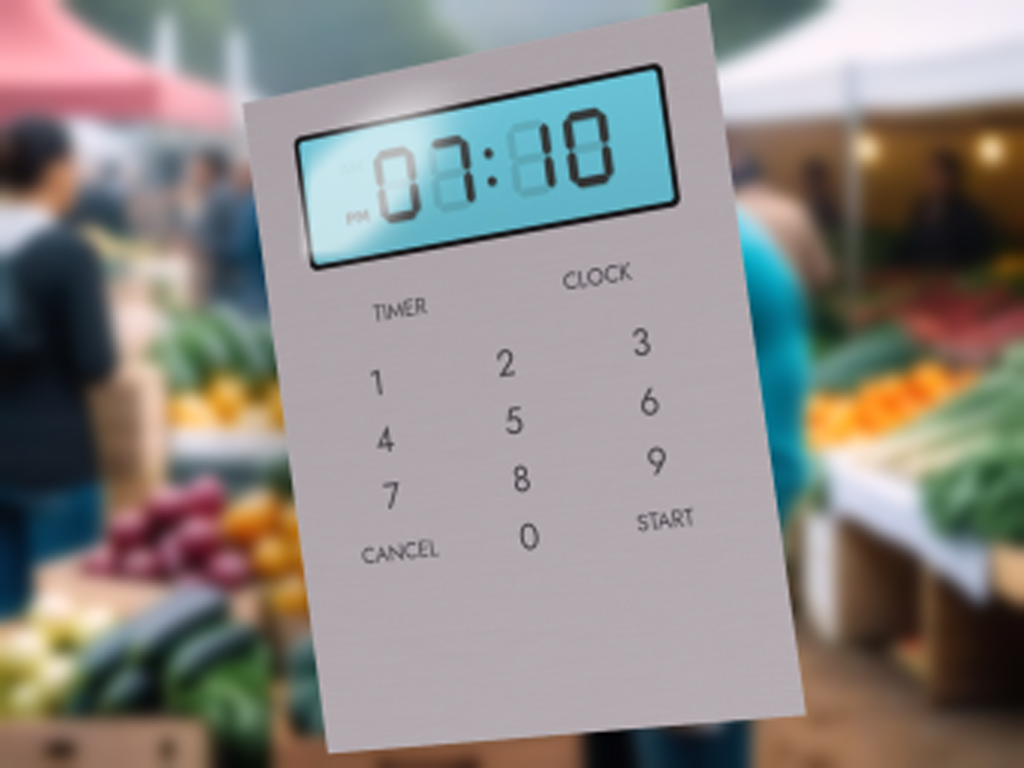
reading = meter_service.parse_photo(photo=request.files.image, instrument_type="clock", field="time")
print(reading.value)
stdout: 7:10
